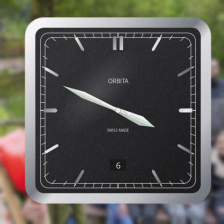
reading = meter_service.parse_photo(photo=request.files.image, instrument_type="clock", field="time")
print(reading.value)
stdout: 3:49
